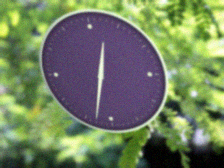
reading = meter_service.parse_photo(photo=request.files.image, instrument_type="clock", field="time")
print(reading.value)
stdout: 12:33
